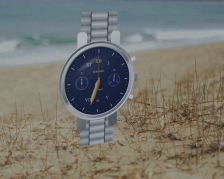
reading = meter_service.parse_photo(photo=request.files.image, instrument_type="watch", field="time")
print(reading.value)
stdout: 6:33
